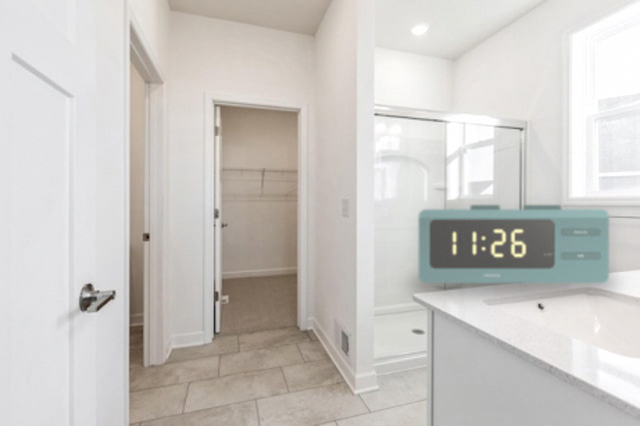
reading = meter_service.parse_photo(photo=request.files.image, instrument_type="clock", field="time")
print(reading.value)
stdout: 11:26
